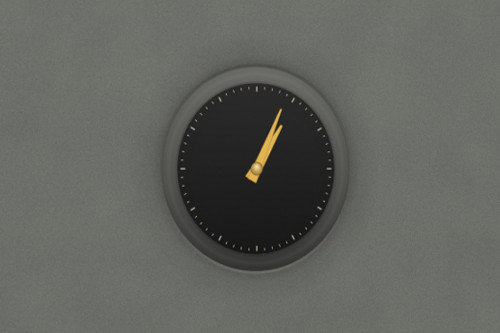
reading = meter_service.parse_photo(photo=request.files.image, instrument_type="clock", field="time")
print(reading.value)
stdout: 1:04
